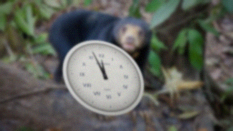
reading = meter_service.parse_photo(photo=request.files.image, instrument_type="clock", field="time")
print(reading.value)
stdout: 11:57
